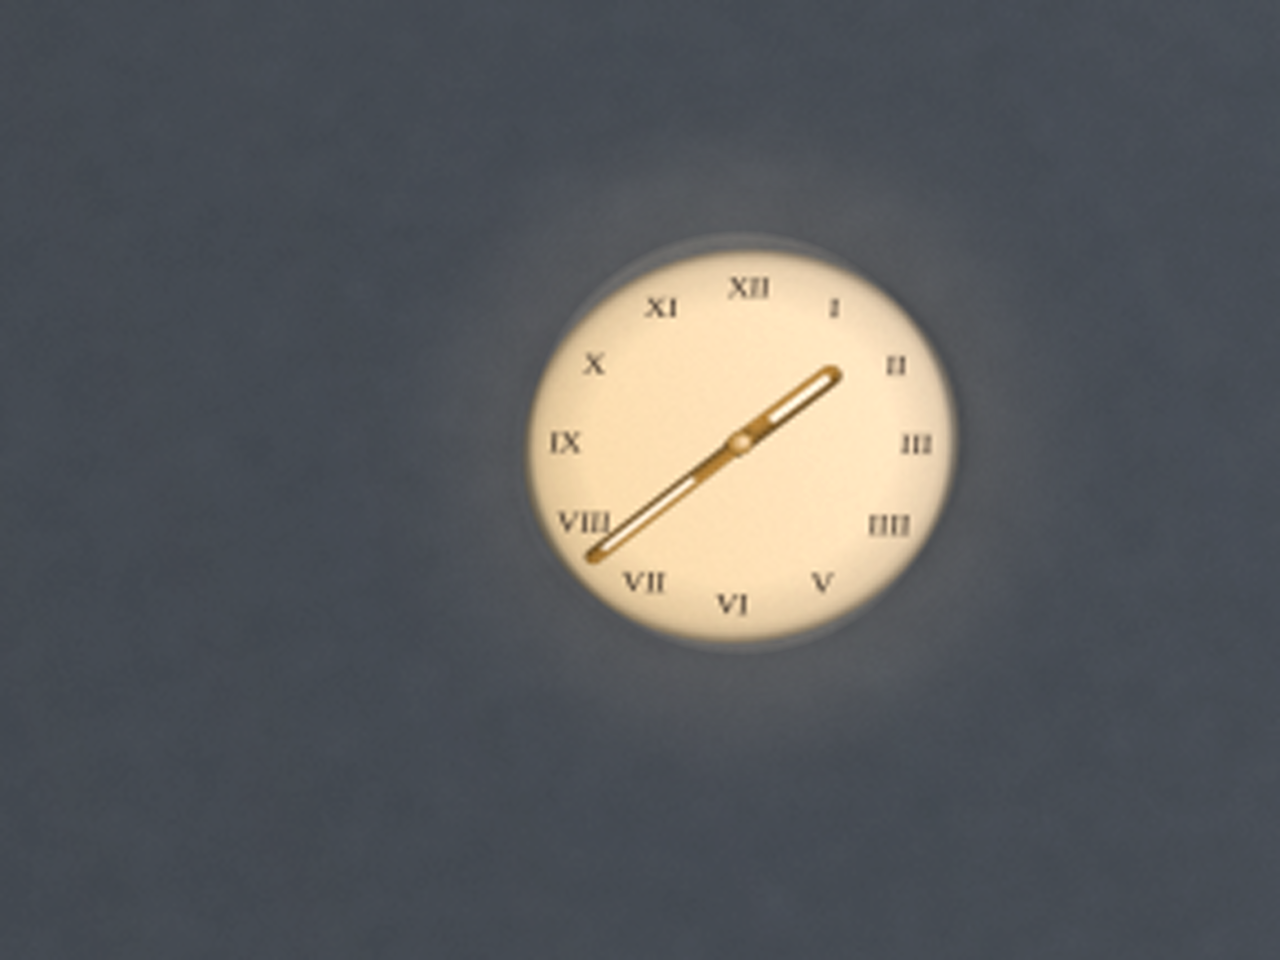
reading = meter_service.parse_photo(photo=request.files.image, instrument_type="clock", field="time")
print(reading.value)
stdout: 1:38
